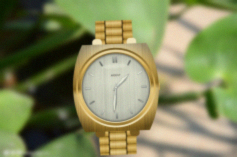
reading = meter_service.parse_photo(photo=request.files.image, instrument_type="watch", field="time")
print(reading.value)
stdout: 1:31
